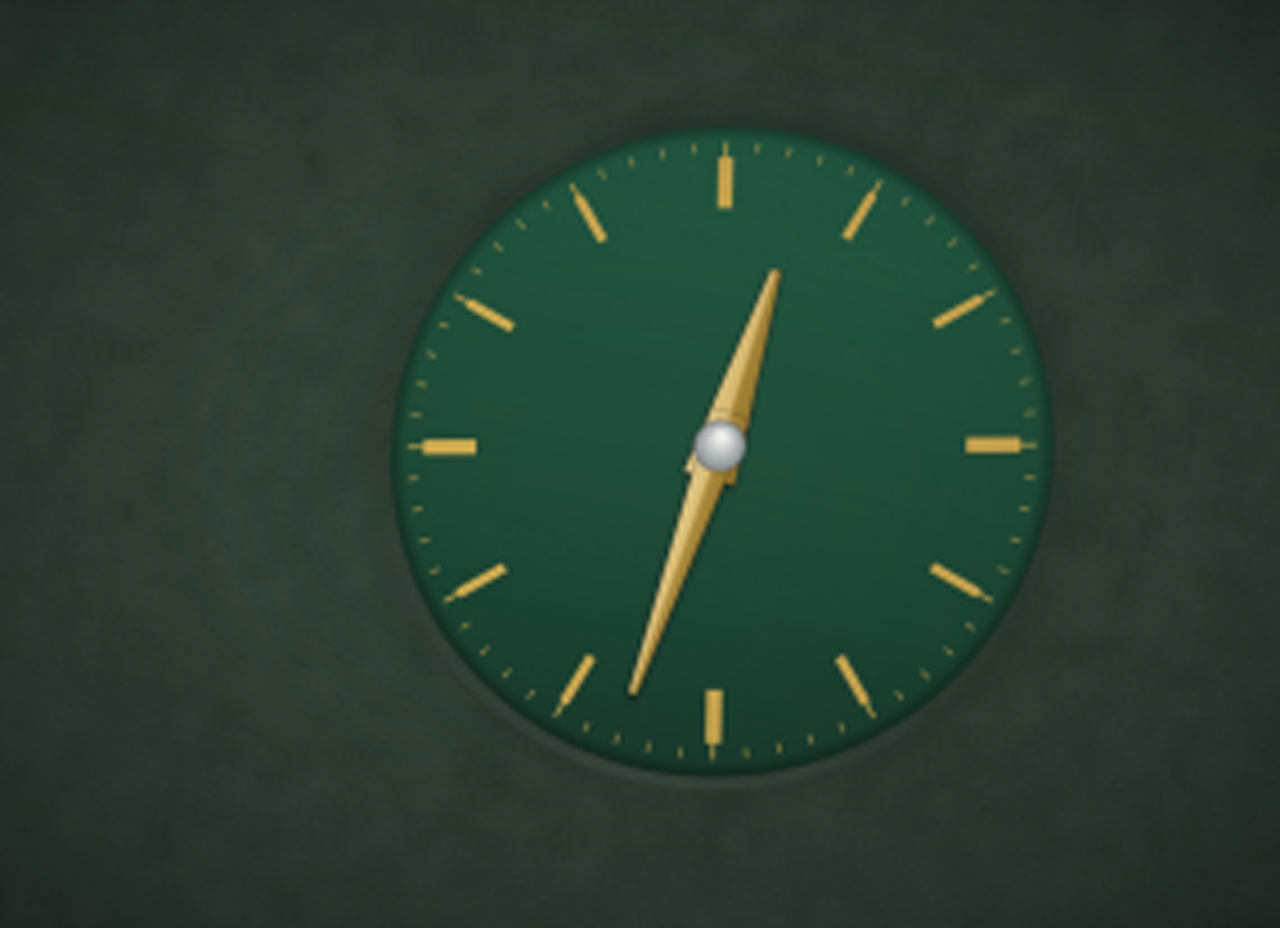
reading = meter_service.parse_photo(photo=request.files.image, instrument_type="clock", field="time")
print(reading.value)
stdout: 12:33
